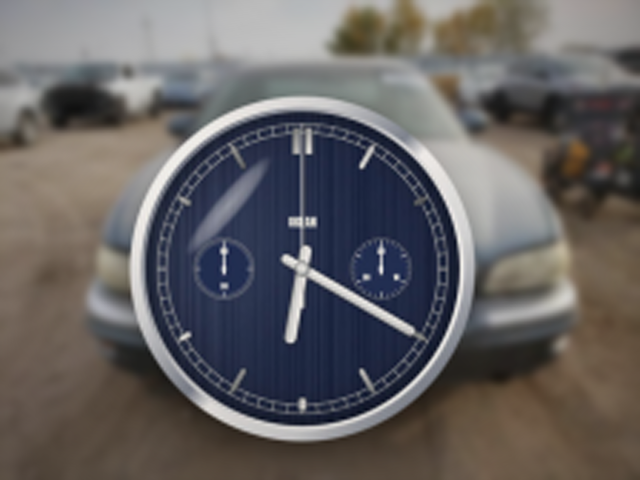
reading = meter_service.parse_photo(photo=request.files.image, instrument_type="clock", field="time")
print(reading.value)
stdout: 6:20
